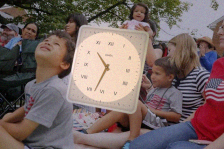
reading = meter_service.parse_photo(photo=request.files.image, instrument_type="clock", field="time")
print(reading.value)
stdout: 10:33
